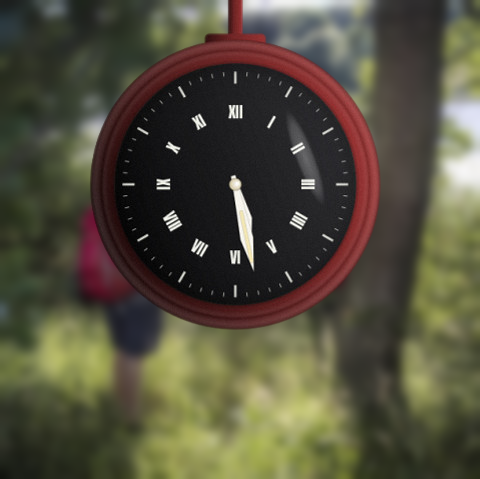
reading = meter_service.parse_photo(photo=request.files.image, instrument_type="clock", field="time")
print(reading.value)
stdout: 5:28
